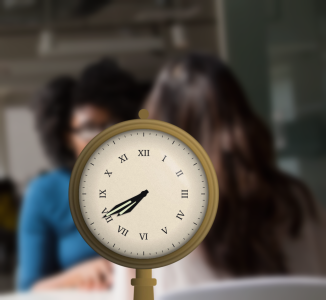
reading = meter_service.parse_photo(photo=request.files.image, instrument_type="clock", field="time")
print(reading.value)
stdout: 7:40
